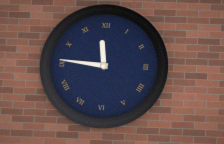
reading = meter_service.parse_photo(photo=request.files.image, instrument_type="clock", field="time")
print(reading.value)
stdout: 11:46
